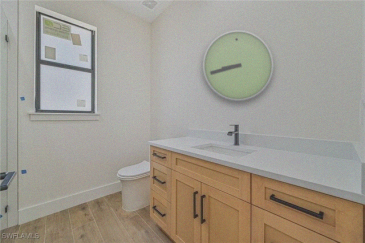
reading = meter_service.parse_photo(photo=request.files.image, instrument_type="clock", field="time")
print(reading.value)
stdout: 8:43
